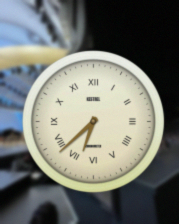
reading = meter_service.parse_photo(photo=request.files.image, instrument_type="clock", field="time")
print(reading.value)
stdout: 6:38
